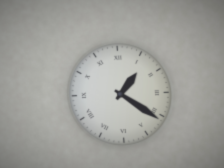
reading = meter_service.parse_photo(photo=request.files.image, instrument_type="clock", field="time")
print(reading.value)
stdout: 1:21
